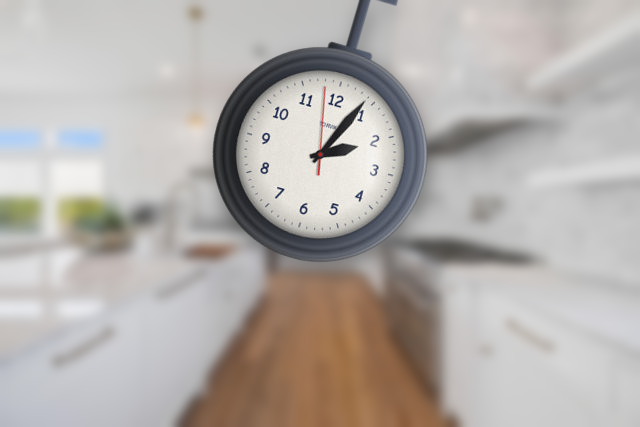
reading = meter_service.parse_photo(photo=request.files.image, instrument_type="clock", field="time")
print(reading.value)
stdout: 2:03:58
